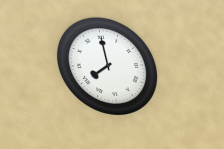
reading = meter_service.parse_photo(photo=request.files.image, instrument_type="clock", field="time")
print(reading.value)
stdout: 8:00
